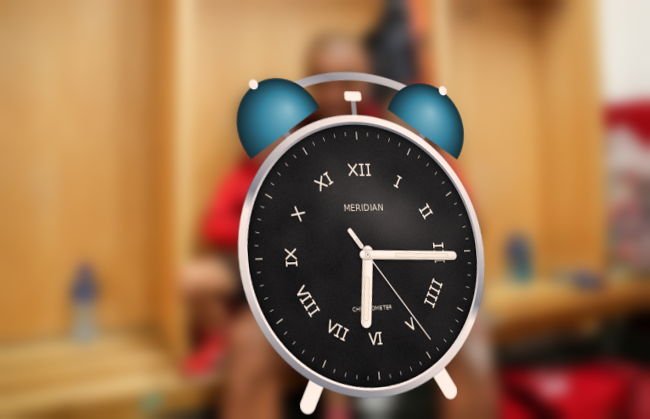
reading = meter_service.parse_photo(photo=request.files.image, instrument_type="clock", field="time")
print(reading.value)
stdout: 6:15:24
